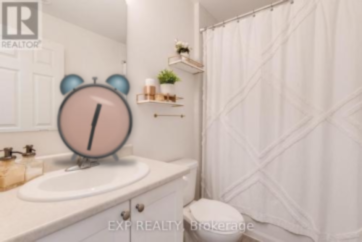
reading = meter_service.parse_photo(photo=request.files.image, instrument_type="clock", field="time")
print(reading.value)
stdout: 12:32
